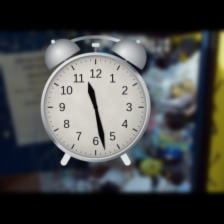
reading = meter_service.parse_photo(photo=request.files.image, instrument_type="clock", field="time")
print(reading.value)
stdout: 11:28
